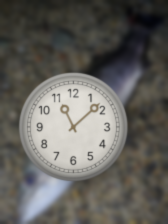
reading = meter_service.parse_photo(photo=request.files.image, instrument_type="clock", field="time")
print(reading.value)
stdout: 11:08
